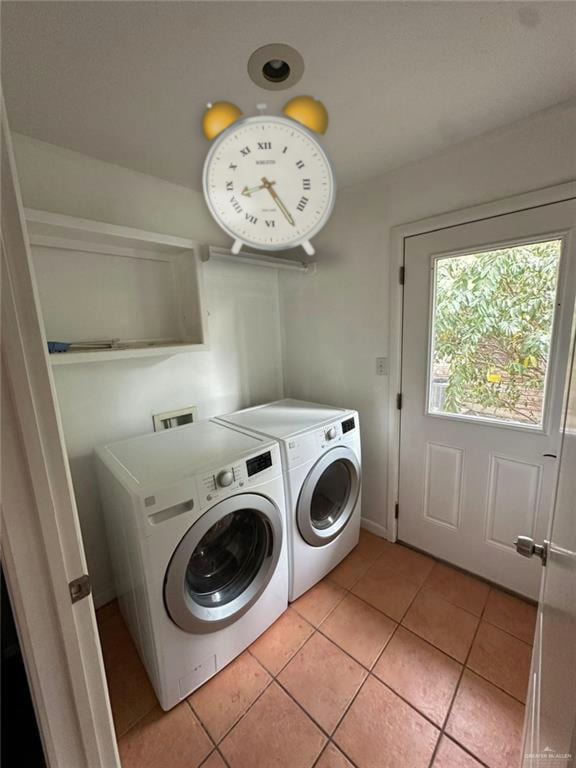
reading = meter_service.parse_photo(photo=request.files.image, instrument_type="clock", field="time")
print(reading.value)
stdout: 8:25
